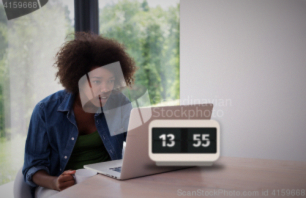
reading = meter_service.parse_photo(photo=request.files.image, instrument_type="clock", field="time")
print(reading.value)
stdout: 13:55
